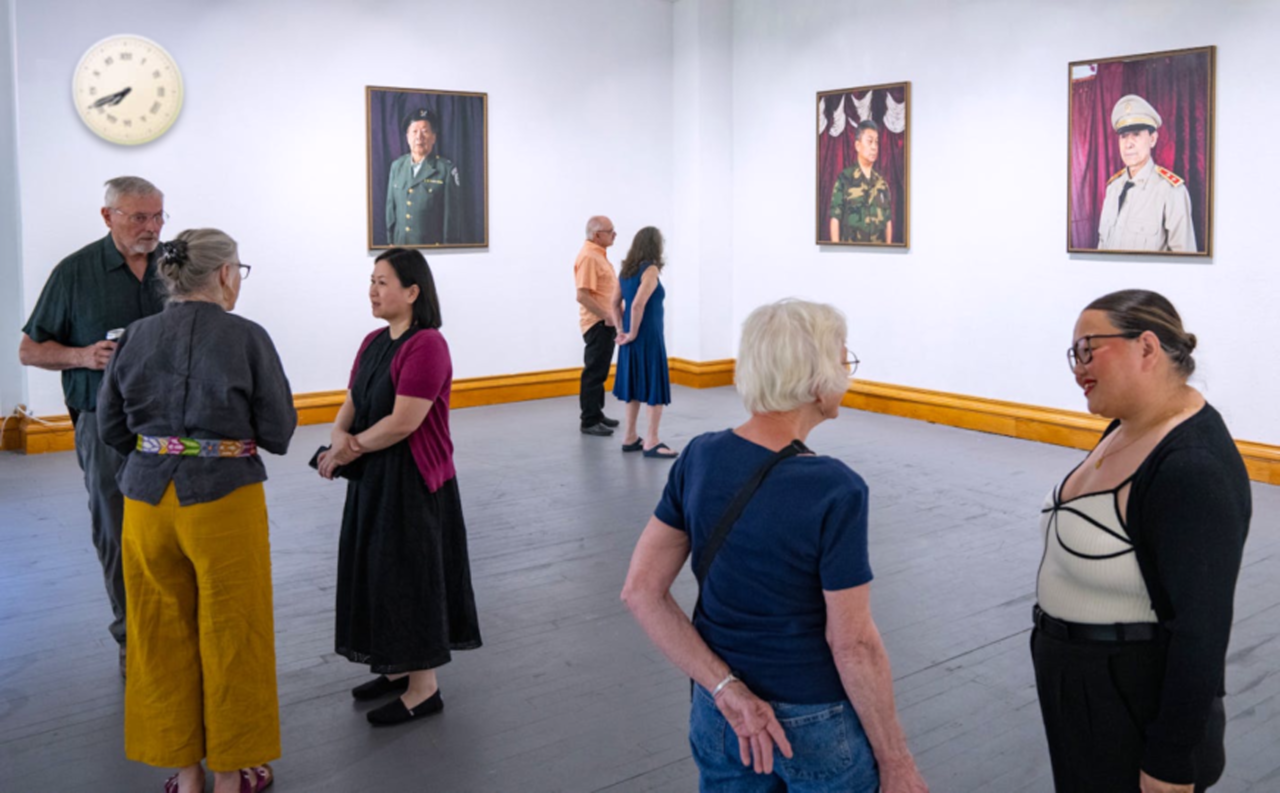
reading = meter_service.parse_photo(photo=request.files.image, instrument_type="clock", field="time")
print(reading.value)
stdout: 7:41
